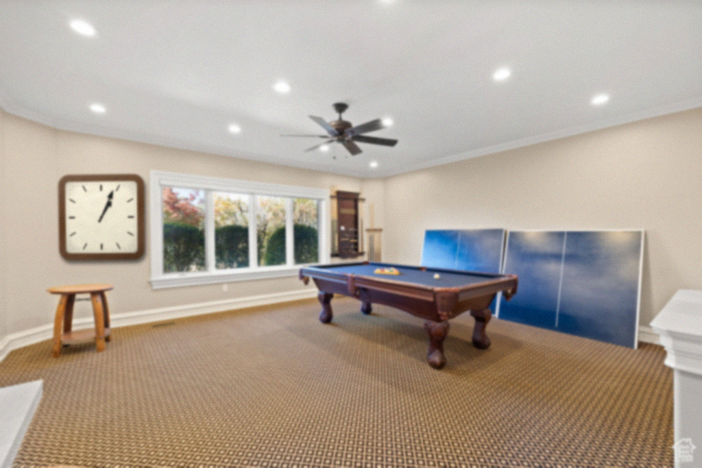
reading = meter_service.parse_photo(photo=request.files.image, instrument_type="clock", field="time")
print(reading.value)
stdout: 1:04
